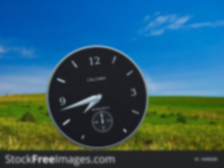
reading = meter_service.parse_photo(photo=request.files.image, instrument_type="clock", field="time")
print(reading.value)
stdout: 7:43
